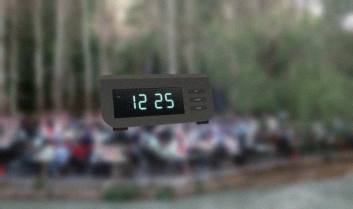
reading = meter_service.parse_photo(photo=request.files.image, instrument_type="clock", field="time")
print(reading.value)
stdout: 12:25
